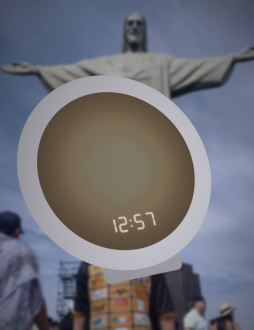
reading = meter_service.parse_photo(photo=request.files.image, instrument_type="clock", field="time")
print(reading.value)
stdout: 12:57
